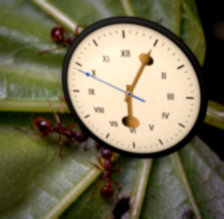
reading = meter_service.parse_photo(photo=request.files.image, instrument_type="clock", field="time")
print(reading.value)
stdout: 6:04:49
